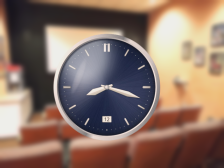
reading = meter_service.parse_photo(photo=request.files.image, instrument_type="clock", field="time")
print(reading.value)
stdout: 8:18
